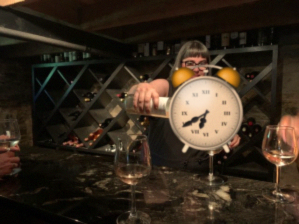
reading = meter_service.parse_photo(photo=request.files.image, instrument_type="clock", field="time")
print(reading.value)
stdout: 6:40
